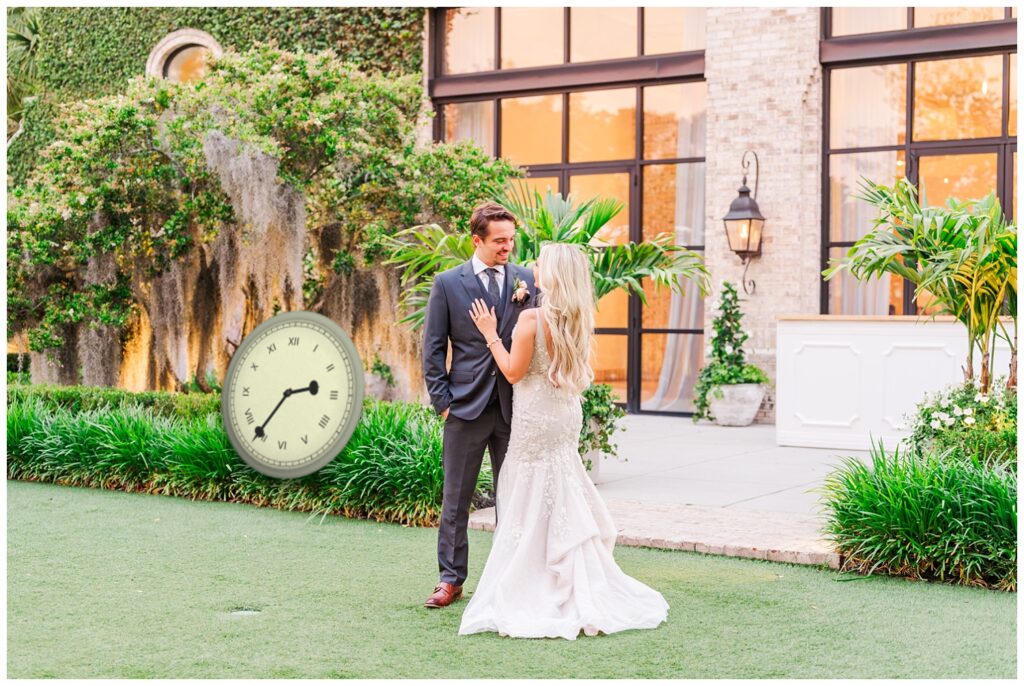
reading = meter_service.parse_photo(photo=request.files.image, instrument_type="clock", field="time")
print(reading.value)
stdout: 2:36
